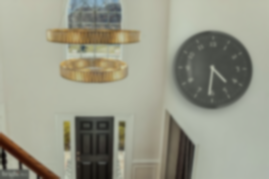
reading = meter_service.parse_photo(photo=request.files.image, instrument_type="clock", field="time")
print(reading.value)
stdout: 4:31
